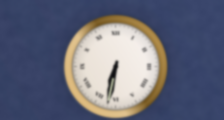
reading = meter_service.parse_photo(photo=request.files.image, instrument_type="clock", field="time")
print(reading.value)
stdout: 6:32
